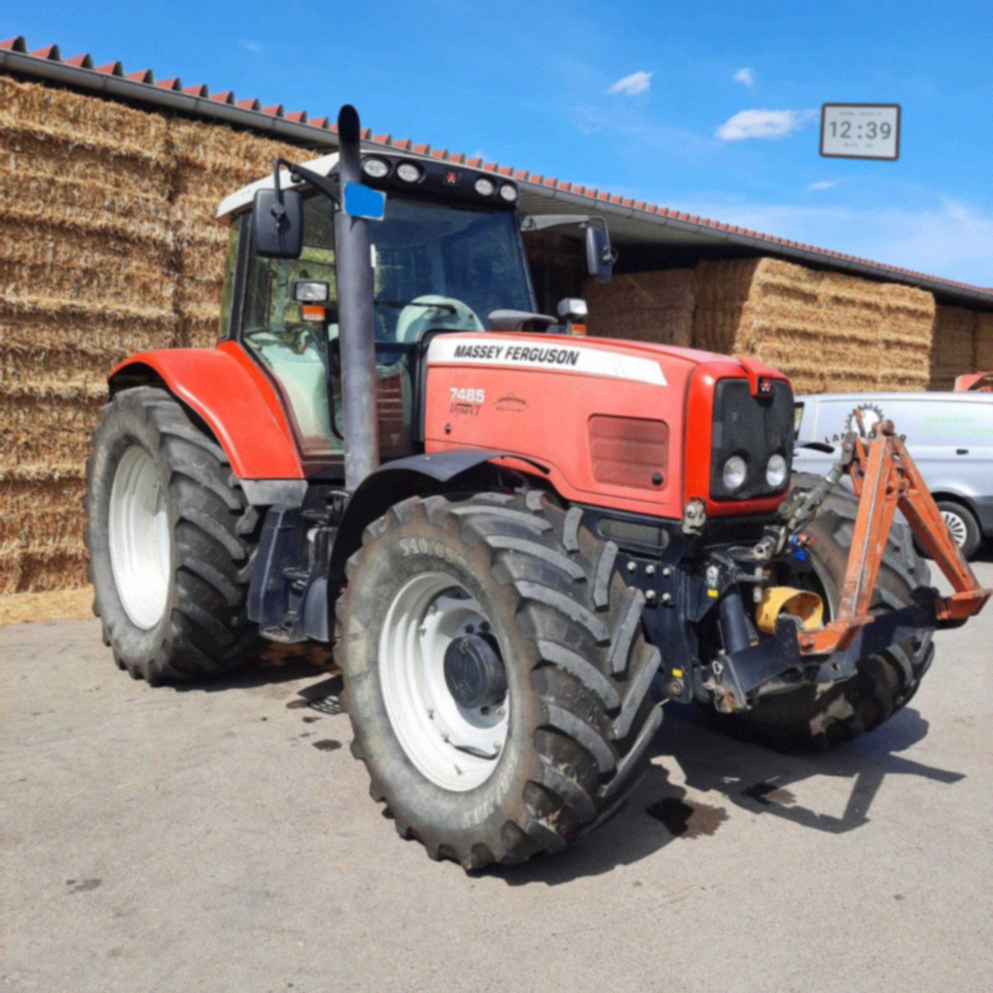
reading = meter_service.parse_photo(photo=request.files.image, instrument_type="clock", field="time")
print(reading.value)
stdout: 12:39
